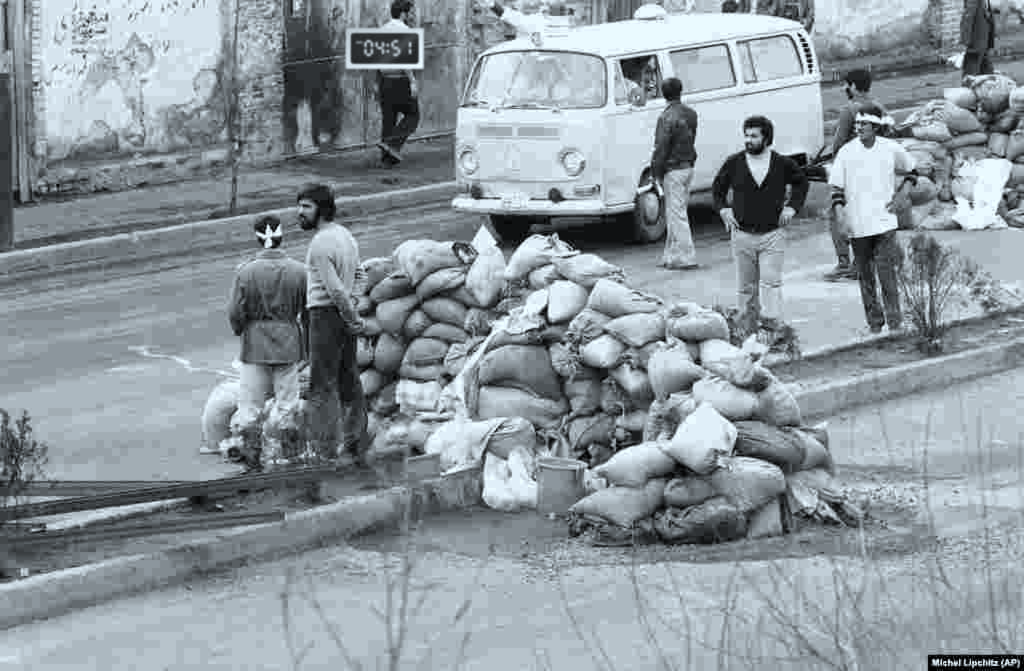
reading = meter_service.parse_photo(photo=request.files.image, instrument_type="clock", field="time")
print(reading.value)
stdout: 4:51
